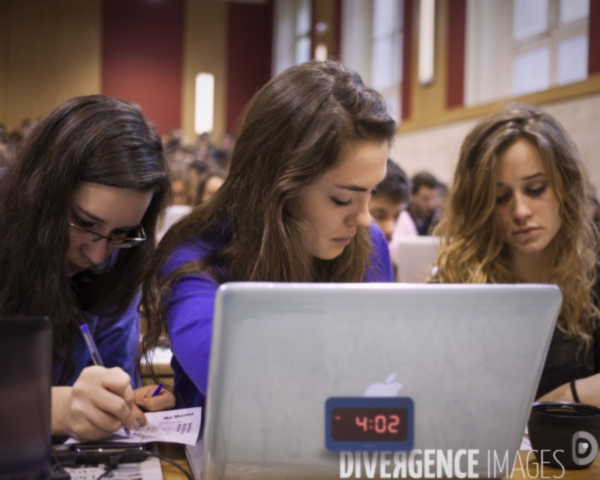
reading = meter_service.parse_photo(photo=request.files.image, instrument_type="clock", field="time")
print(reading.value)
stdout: 4:02
